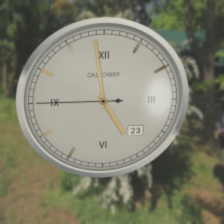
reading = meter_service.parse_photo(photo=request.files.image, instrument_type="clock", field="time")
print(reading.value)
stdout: 4:58:45
